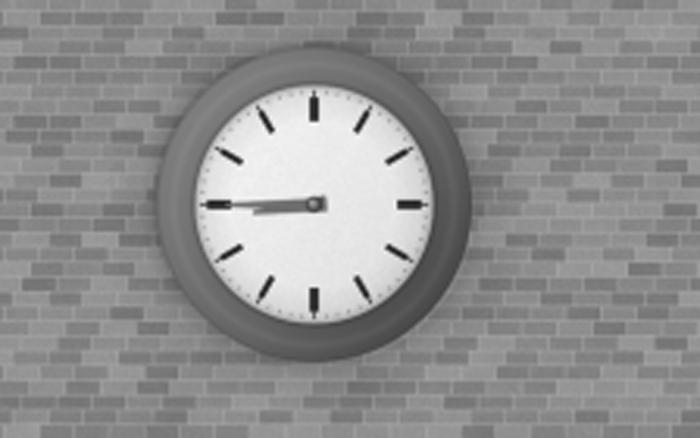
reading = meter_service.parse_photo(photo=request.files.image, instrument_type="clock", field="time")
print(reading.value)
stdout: 8:45
